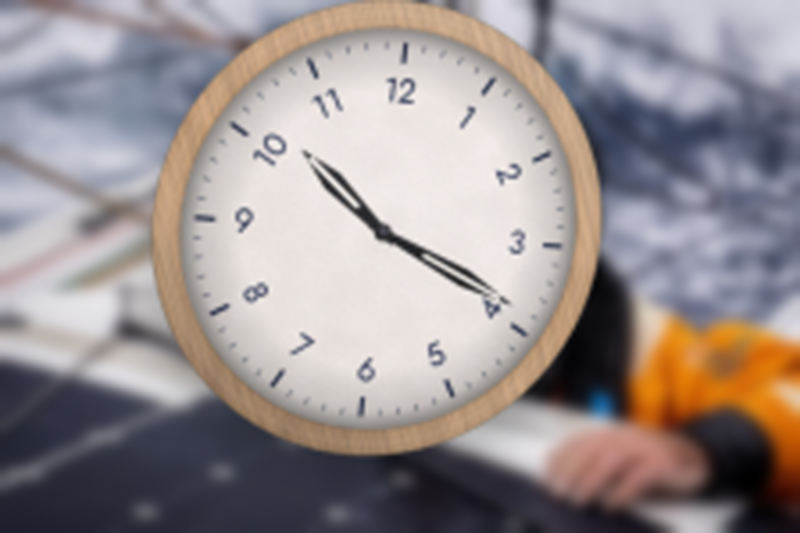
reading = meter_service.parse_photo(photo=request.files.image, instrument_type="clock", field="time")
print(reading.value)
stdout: 10:19
